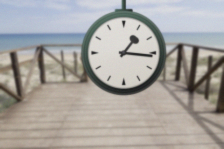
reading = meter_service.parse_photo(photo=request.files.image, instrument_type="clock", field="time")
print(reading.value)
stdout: 1:16
